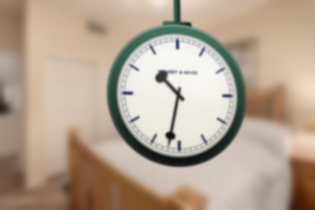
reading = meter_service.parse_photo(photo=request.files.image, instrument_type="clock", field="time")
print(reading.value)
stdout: 10:32
